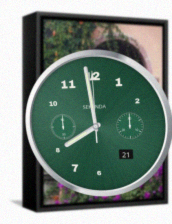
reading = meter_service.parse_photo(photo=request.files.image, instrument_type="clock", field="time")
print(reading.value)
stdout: 7:59
